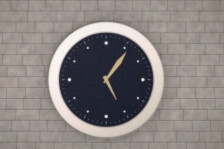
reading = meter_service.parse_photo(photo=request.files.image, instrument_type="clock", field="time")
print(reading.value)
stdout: 5:06
